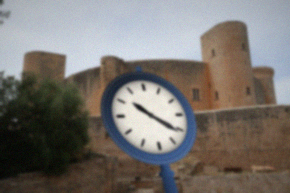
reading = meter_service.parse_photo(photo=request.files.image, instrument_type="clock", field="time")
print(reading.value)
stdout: 10:21
